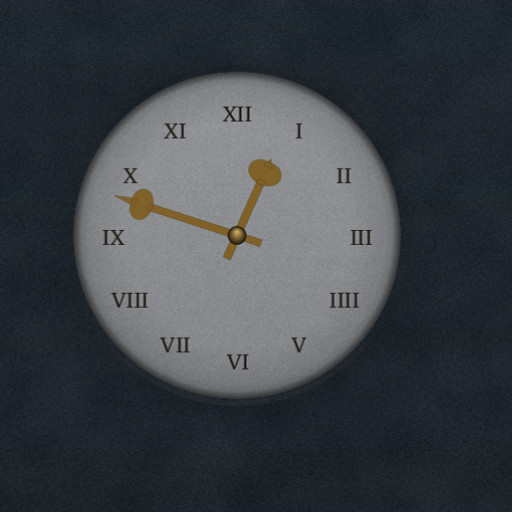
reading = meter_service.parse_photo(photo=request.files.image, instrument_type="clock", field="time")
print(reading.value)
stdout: 12:48
